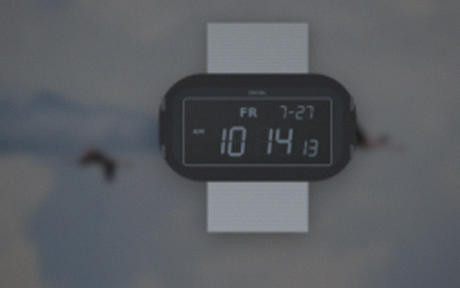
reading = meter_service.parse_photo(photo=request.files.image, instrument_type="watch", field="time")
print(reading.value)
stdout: 10:14:13
